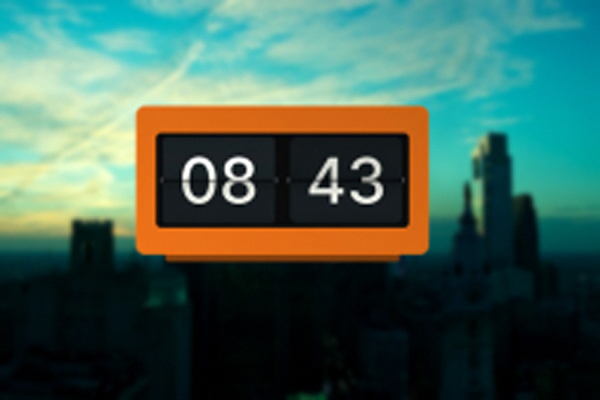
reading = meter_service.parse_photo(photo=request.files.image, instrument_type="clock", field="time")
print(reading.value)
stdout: 8:43
